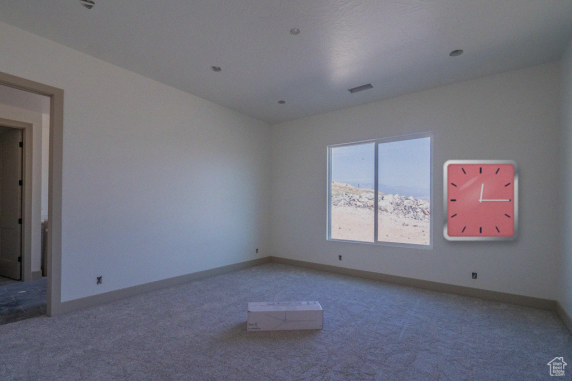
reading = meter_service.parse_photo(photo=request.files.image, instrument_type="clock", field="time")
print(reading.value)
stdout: 12:15
